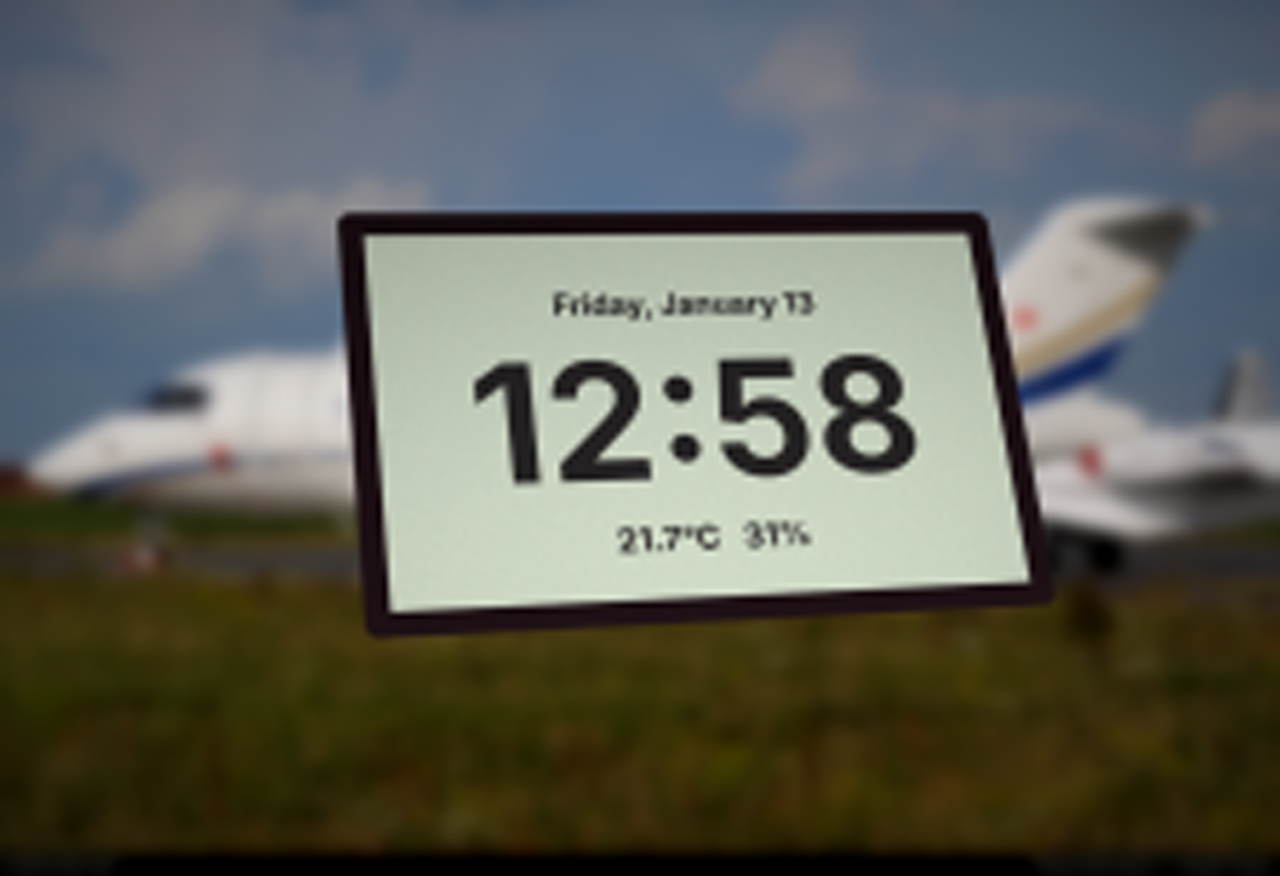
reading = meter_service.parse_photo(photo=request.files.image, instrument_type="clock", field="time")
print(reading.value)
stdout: 12:58
